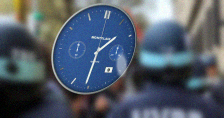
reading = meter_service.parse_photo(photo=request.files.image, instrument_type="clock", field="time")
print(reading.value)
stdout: 1:31
